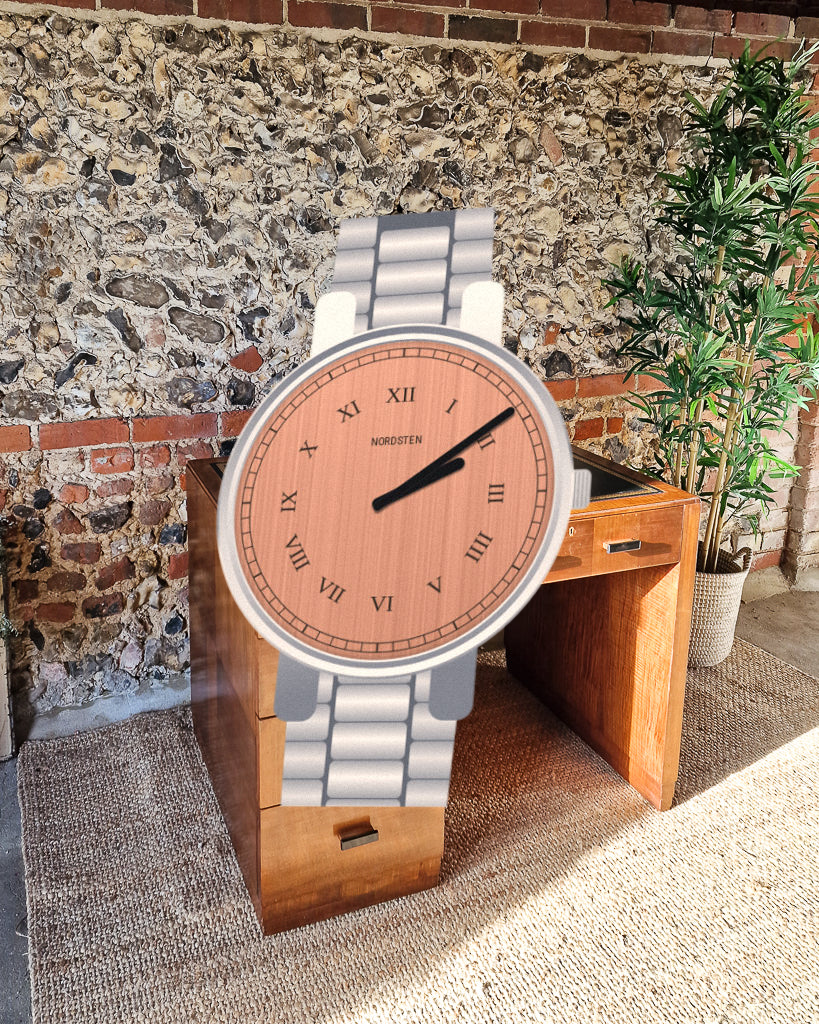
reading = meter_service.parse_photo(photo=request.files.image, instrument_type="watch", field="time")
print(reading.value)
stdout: 2:09
